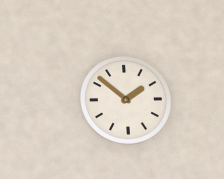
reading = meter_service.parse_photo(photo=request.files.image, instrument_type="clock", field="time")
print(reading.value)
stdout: 1:52
